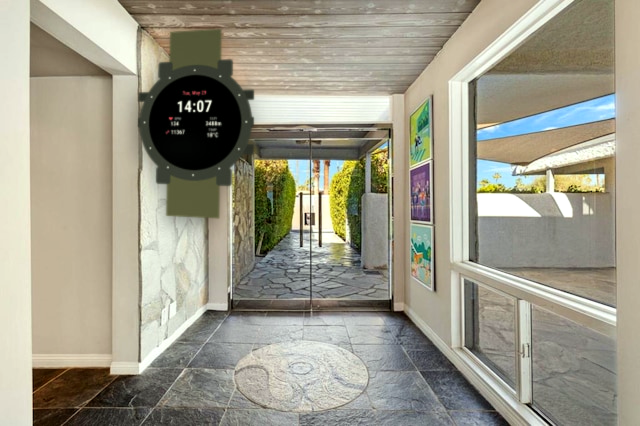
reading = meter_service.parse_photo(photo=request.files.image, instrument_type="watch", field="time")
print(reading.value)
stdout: 14:07
